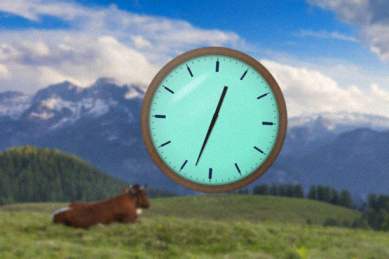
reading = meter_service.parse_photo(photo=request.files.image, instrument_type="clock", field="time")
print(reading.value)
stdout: 12:33
